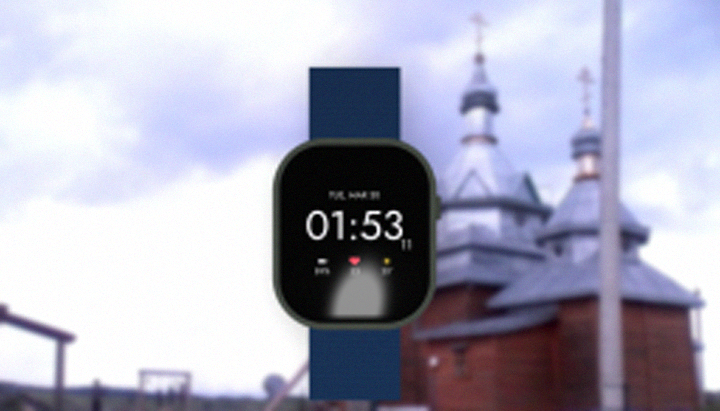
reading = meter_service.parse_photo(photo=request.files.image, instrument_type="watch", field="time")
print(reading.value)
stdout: 1:53
